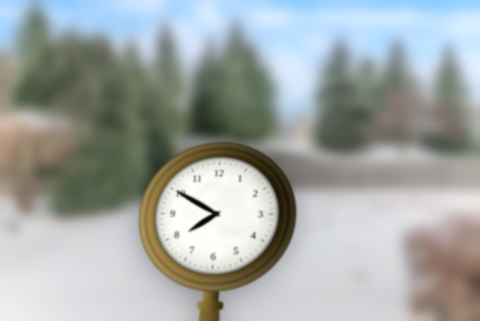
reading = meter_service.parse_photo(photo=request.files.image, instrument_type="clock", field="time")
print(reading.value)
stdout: 7:50
